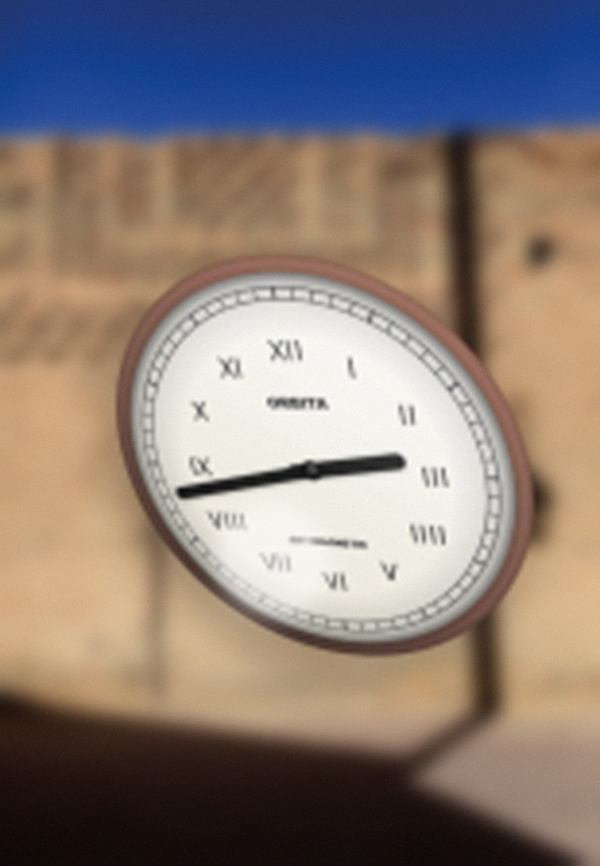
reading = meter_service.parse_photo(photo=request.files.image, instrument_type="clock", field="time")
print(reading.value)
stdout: 2:43
